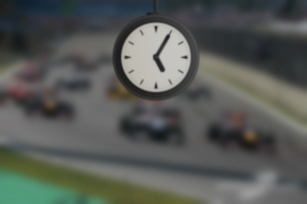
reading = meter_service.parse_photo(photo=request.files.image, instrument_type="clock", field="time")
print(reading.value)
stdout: 5:05
